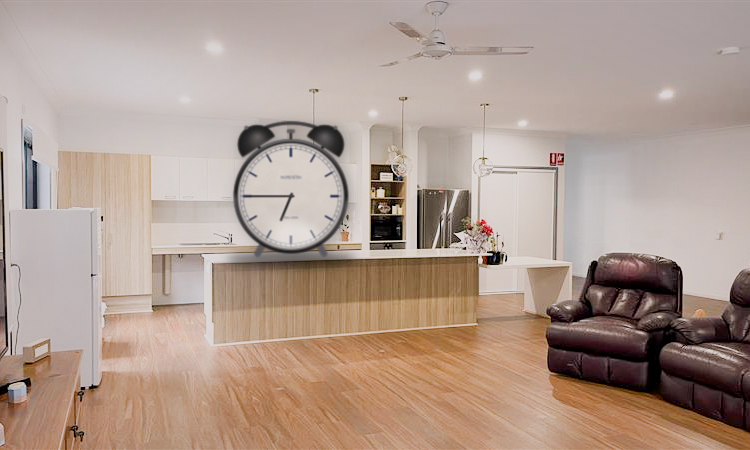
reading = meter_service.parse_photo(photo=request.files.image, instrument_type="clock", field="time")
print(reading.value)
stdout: 6:45
